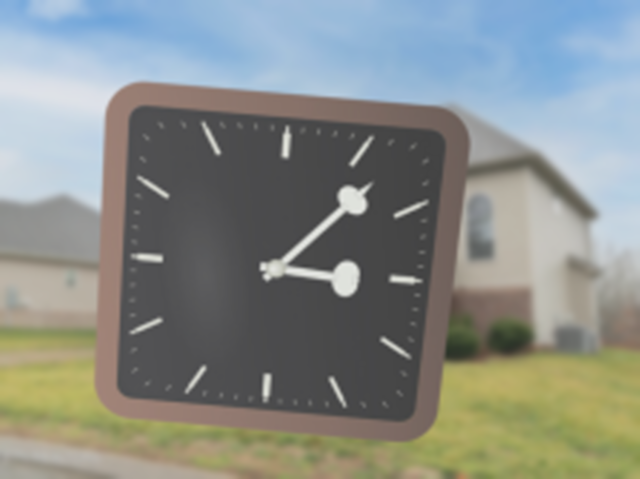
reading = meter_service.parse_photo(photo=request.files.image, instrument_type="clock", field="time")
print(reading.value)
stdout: 3:07
